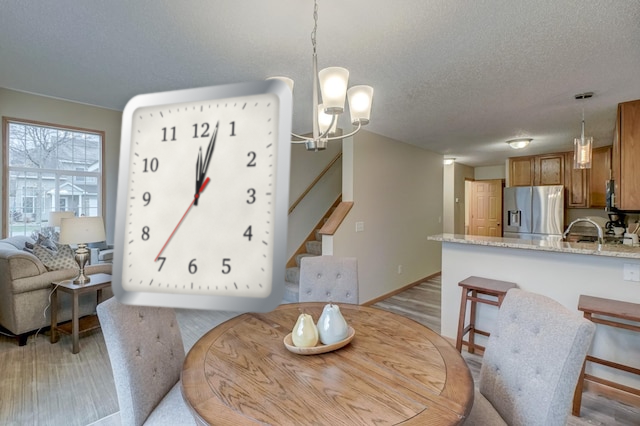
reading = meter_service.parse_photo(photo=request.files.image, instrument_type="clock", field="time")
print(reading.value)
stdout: 12:02:36
